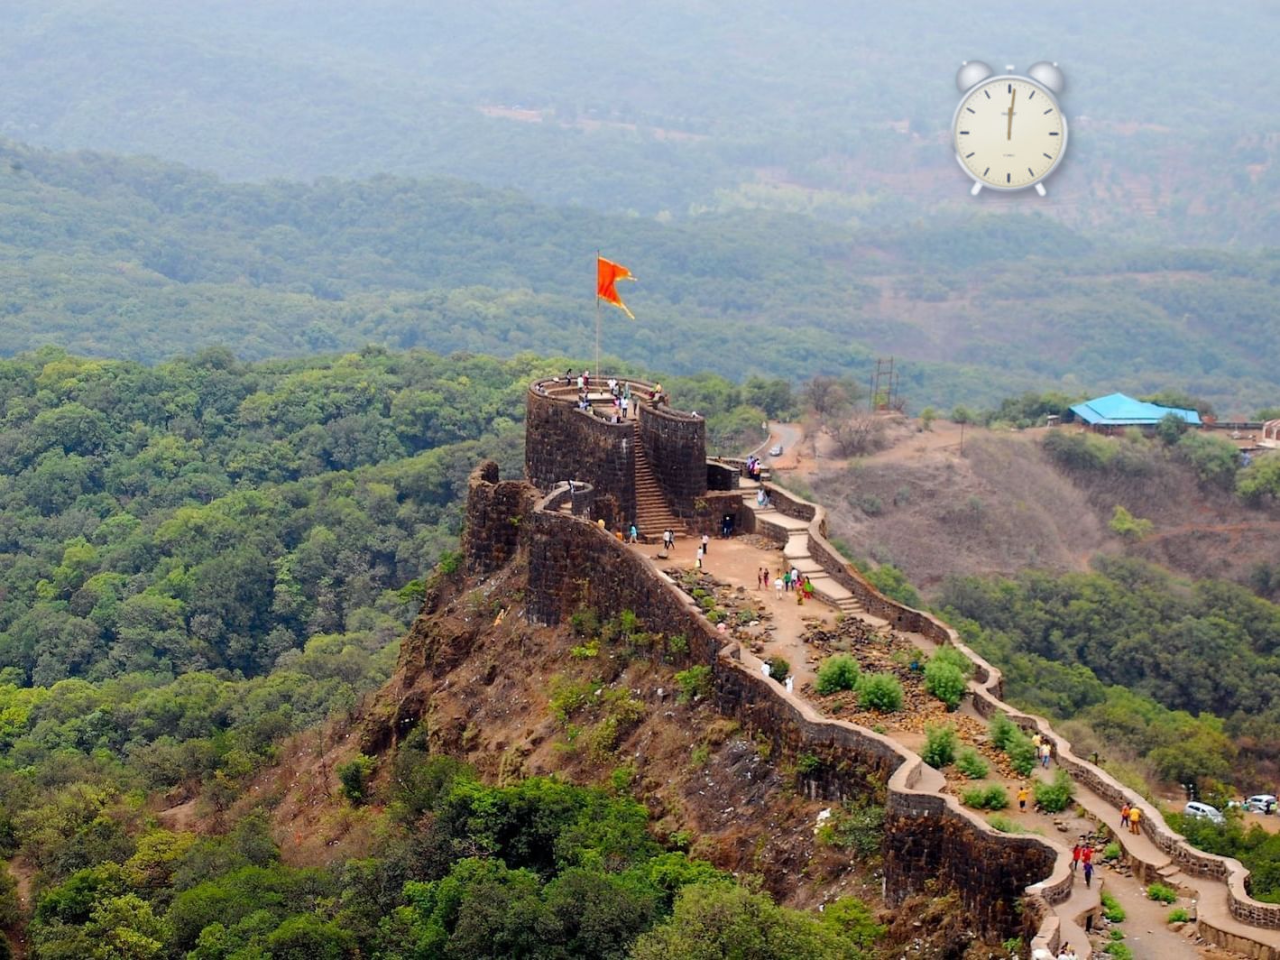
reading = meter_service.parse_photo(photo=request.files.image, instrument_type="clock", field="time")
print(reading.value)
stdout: 12:01
